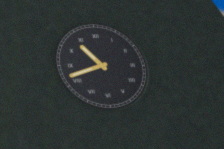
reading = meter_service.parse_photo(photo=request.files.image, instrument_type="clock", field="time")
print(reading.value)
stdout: 10:42
